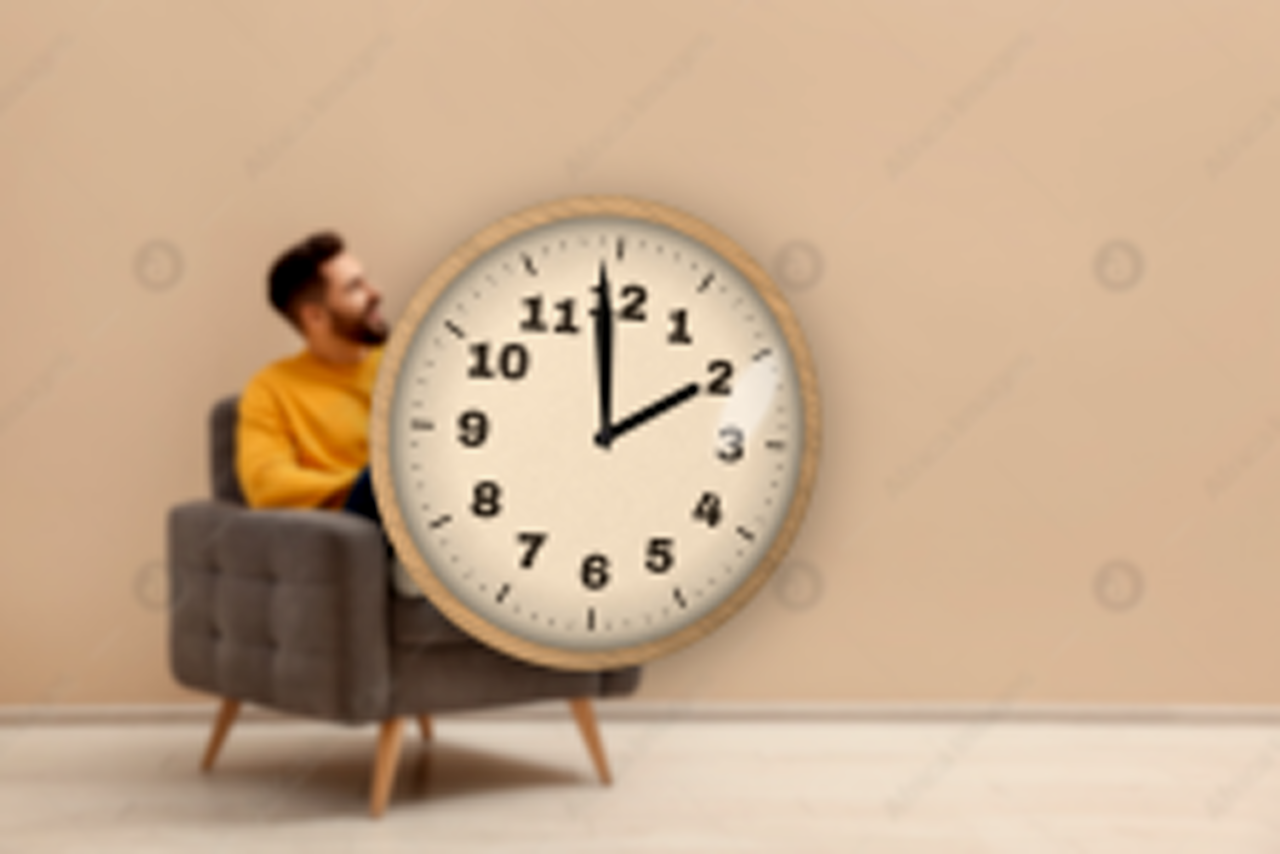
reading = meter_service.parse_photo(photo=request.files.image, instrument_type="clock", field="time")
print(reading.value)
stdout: 1:59
